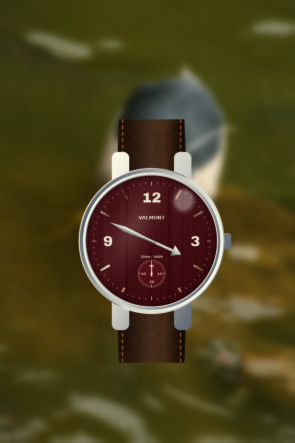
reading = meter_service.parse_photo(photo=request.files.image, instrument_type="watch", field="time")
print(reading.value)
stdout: 3:49
